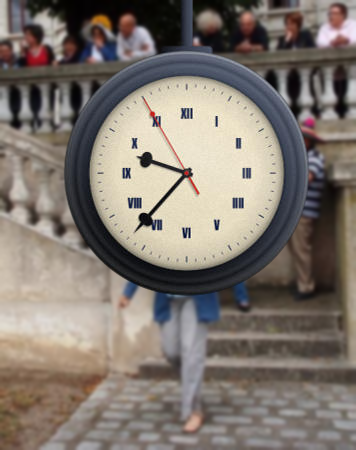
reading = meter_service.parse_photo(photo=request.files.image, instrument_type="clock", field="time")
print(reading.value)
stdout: 9:36:55
